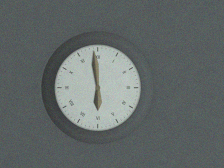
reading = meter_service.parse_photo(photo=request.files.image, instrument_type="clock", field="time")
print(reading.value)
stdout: 5:59
